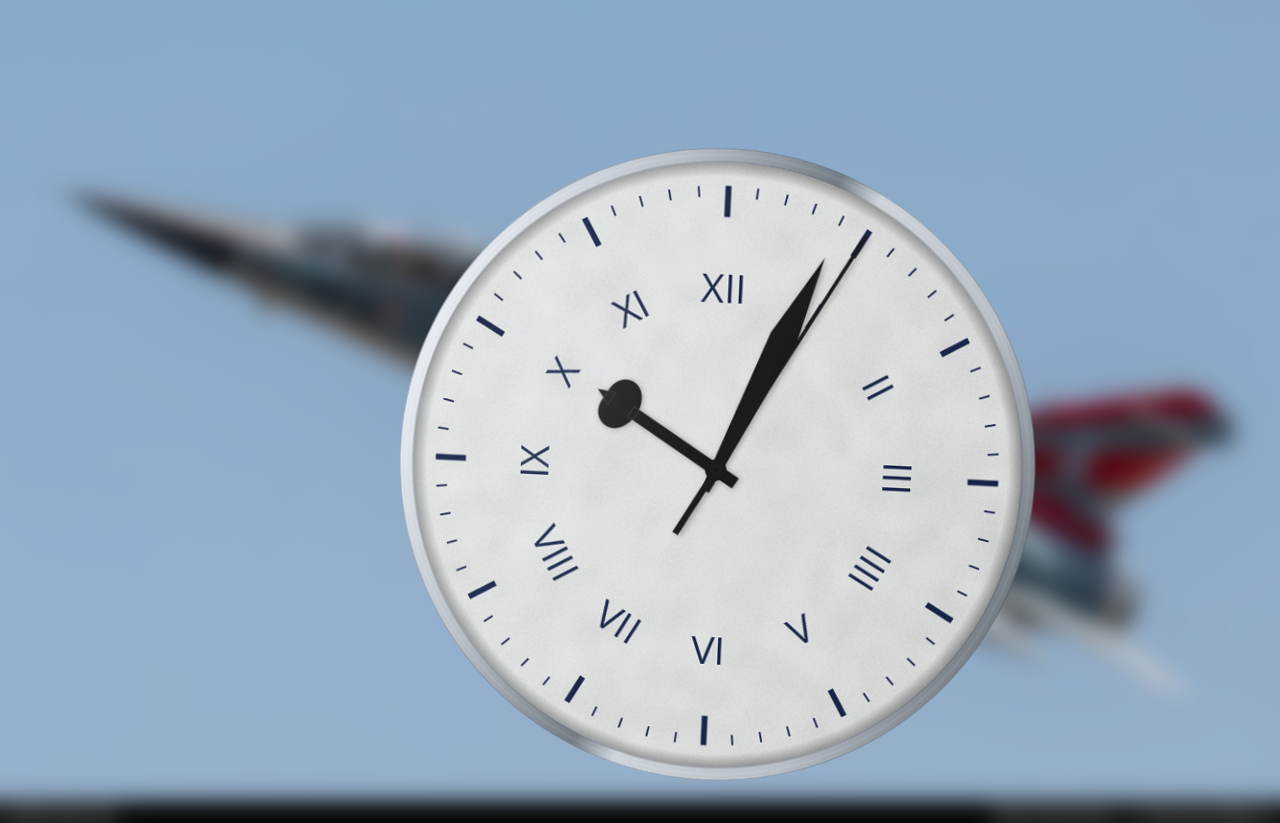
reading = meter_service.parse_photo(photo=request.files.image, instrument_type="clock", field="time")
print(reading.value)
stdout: 10:04:05
